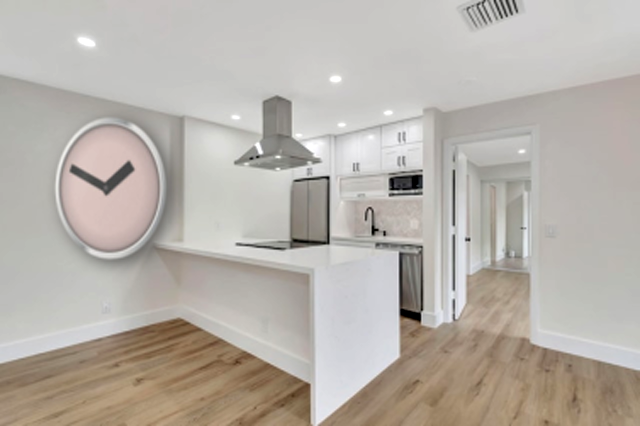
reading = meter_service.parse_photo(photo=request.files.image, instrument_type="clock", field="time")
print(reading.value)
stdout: 1:49
